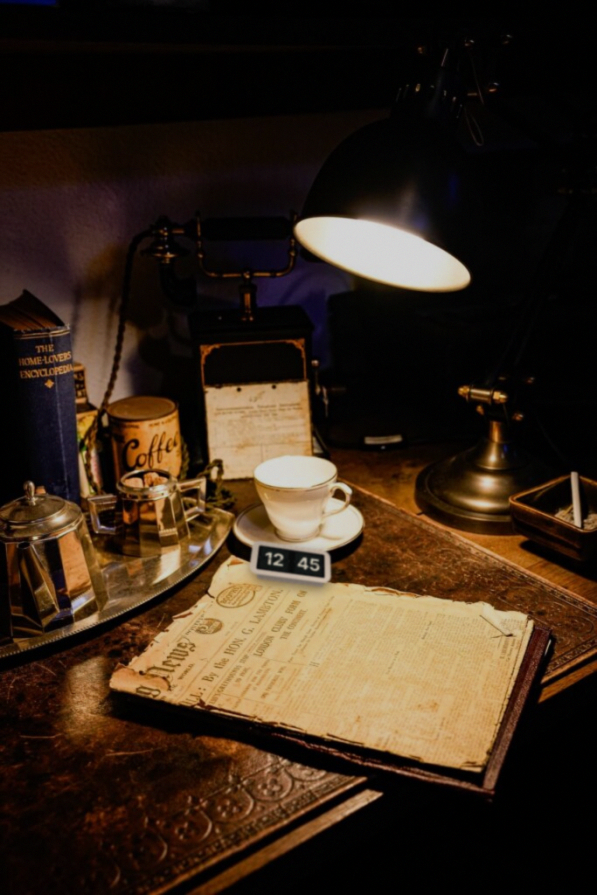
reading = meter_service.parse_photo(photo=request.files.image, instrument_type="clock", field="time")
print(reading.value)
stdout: 12:45
